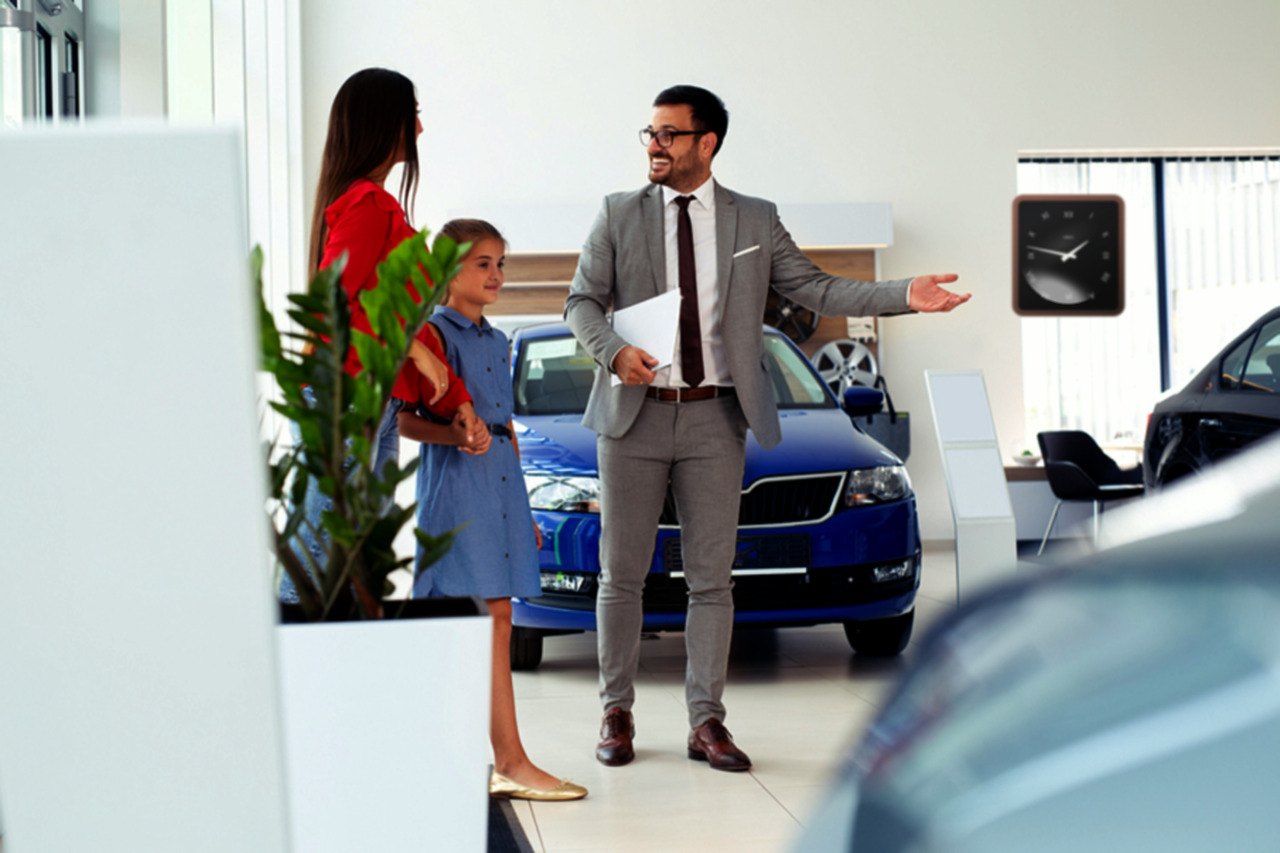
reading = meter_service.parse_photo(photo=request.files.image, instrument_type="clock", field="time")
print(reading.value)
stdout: 1:47
